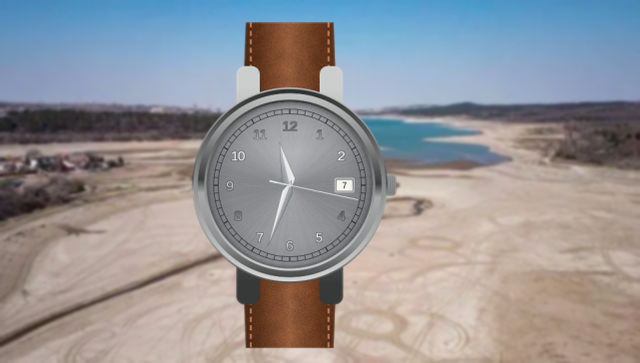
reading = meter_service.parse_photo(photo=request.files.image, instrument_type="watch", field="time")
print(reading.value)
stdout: 11:33:17
